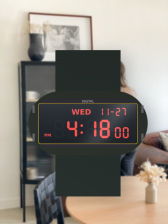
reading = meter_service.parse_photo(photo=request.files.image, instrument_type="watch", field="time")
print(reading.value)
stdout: 4:18:00
